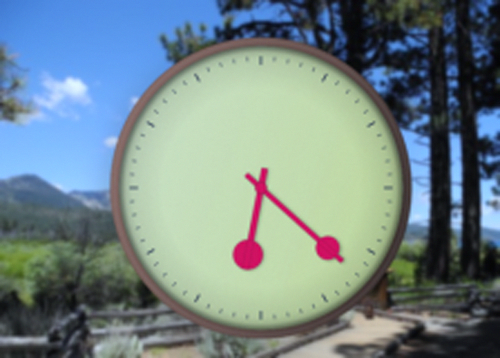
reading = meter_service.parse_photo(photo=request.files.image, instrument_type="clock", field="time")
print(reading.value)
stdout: 6:22
